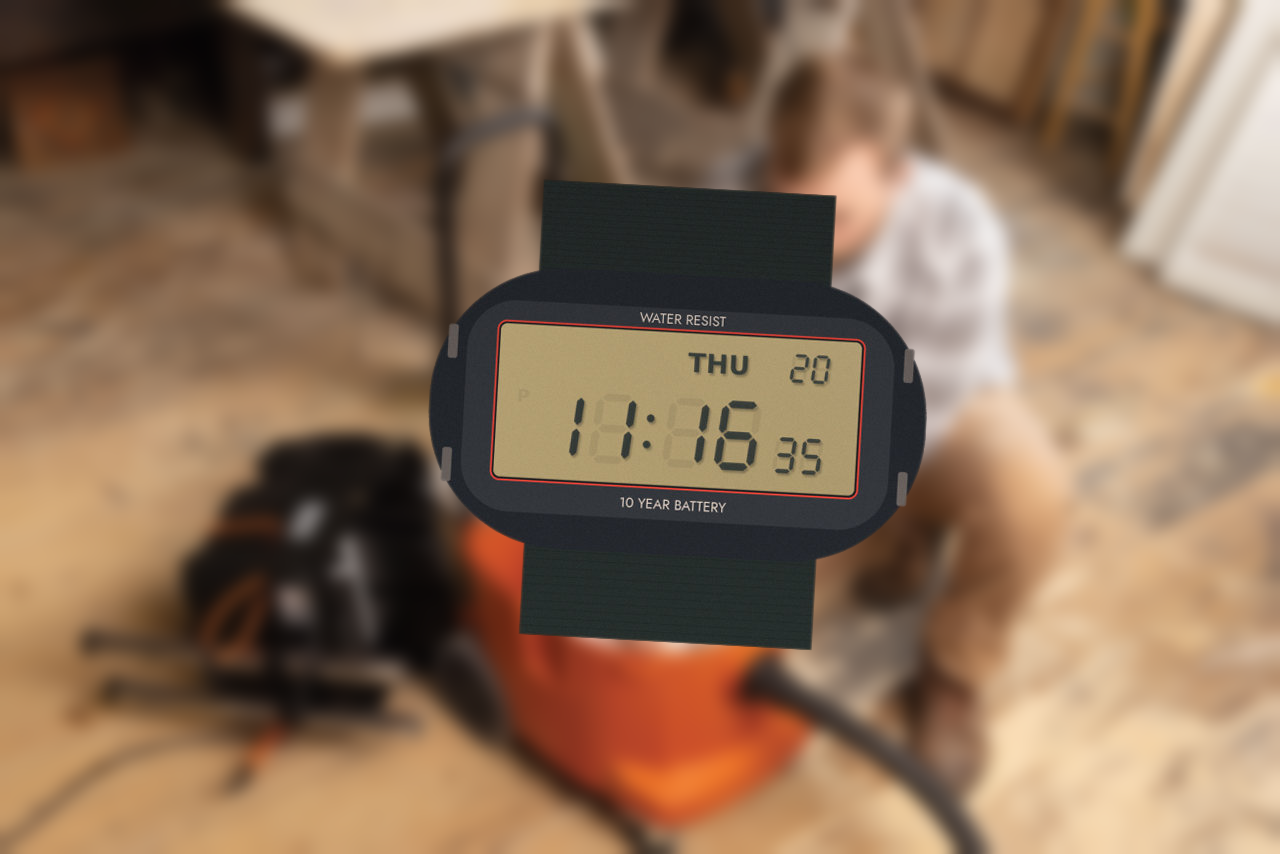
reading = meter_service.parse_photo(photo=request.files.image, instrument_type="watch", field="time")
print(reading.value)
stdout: 11:16:35
